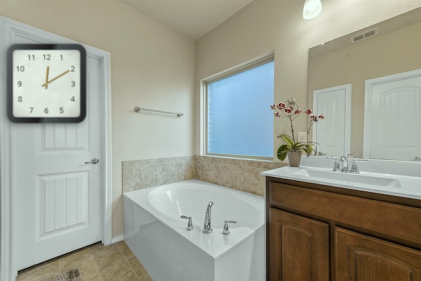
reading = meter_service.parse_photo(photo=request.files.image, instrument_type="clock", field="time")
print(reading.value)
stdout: 12:10
